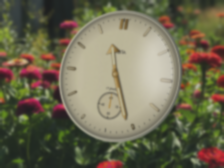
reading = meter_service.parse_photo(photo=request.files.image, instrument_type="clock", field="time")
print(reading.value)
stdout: 11:26
